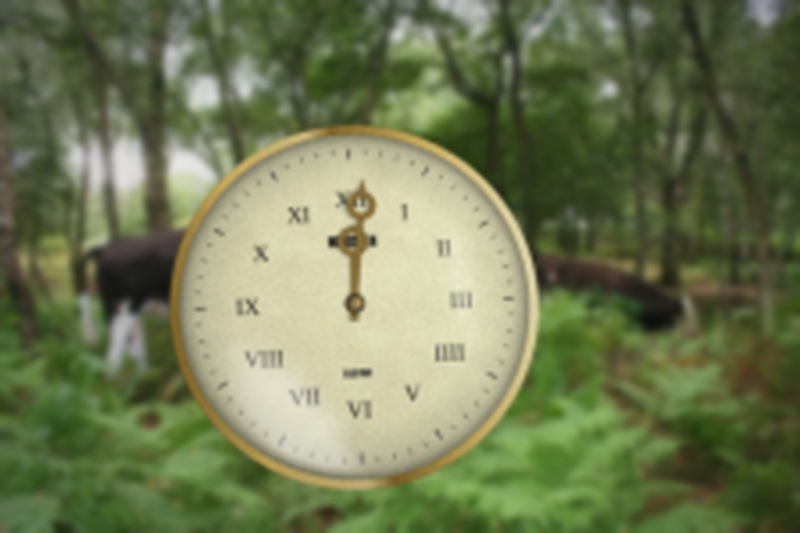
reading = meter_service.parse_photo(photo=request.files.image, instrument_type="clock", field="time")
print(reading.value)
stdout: 12:01
